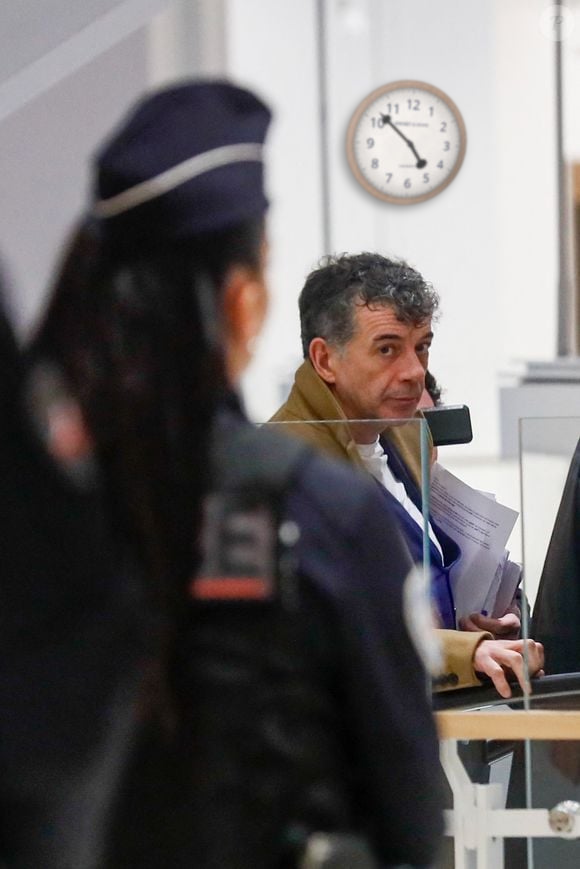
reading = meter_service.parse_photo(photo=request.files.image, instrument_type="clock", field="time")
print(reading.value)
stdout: 4:52
